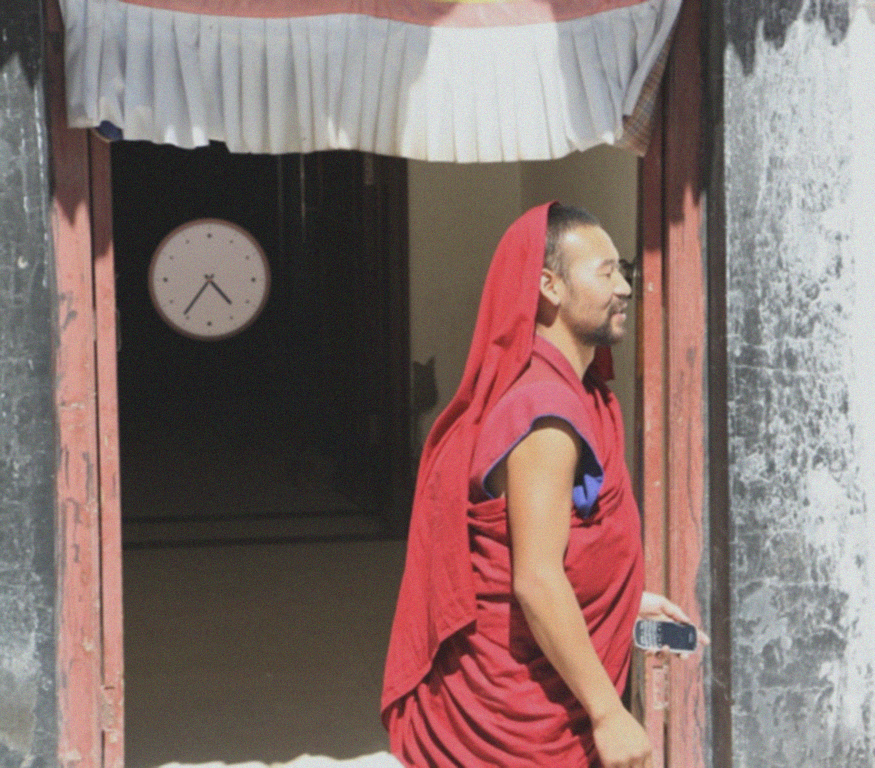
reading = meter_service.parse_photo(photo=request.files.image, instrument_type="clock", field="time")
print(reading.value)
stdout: 4:36
